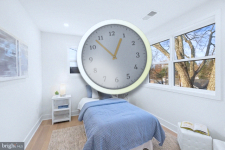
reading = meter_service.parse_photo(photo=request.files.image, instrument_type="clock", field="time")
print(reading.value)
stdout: 12:53
